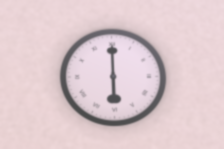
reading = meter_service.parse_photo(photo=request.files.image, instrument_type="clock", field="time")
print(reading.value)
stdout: 6:00
